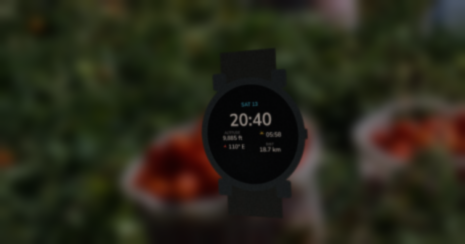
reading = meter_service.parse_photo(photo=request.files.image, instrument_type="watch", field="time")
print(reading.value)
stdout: 20:40
